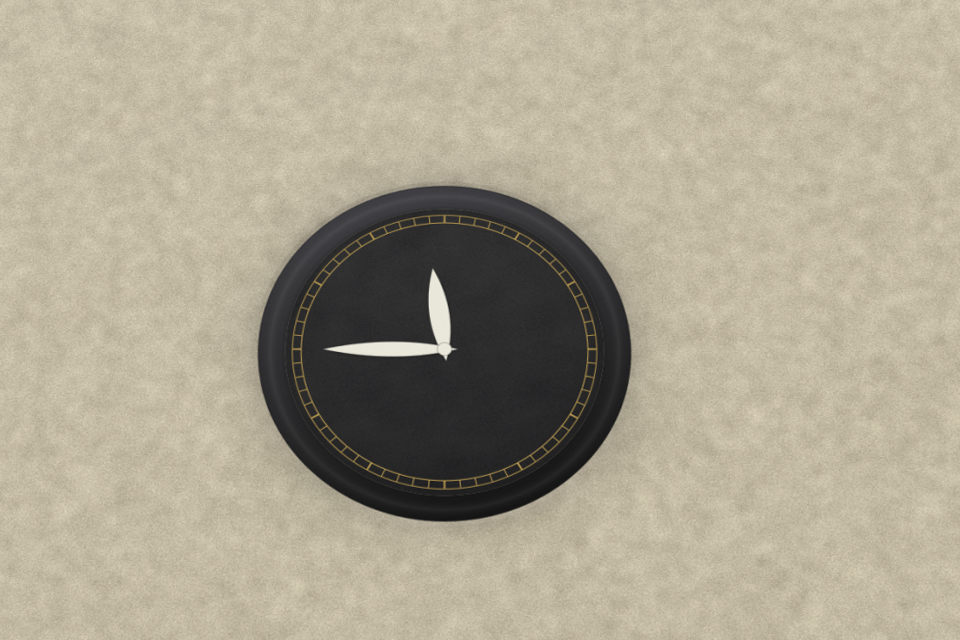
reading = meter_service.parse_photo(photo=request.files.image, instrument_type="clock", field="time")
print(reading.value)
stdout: 11:45
